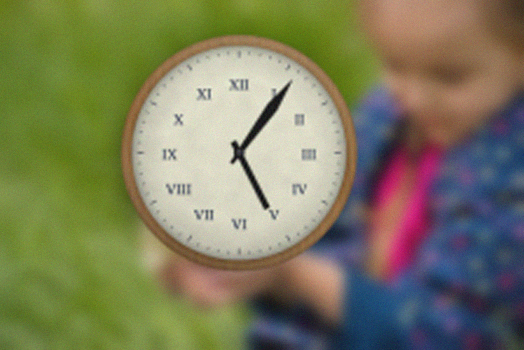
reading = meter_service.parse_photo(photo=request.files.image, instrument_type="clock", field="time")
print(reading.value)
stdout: 5:06
